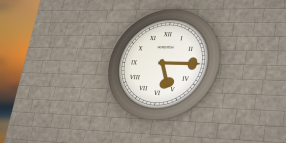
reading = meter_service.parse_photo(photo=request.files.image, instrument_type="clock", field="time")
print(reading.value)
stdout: 5:15
